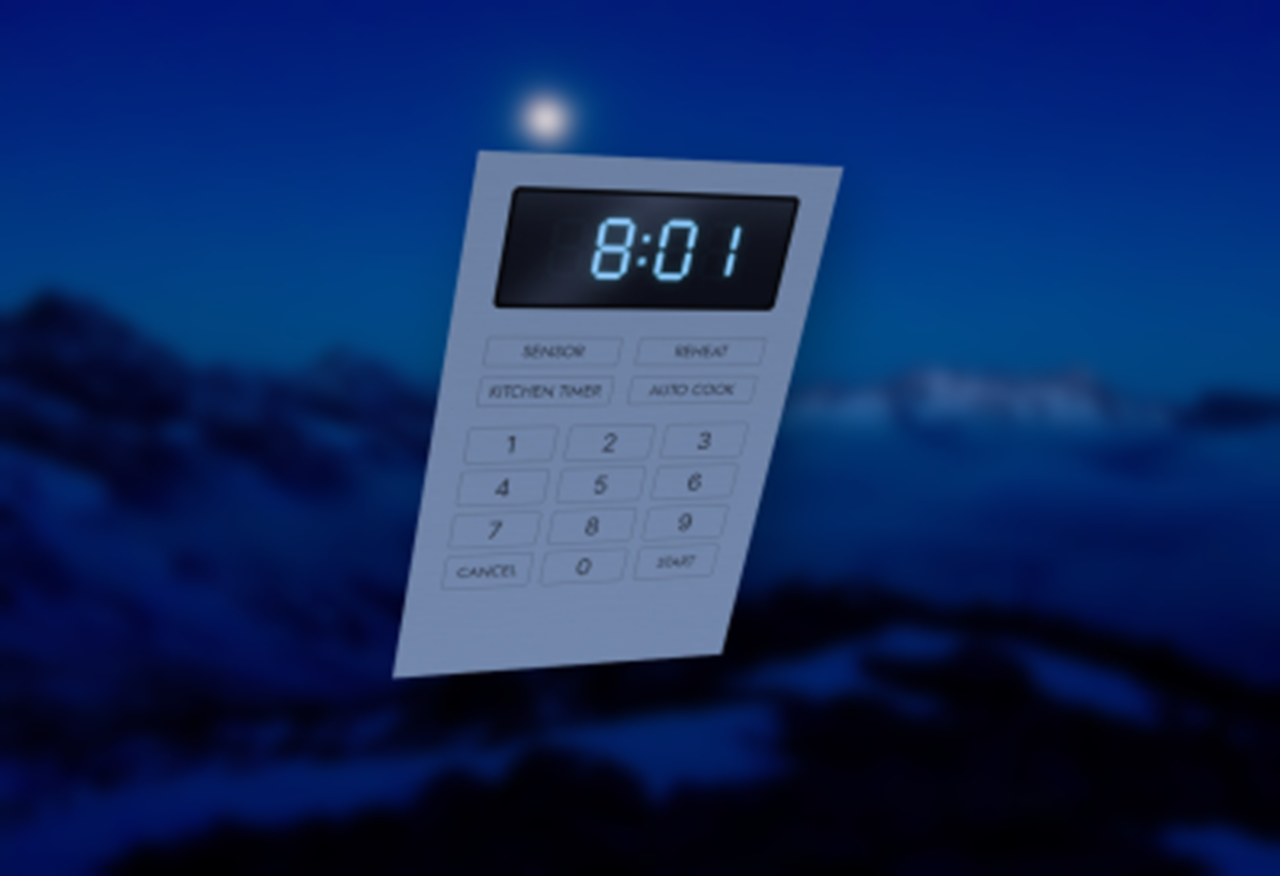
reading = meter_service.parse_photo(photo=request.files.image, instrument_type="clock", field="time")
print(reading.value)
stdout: 8:01
